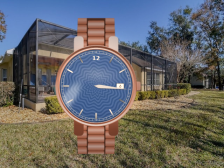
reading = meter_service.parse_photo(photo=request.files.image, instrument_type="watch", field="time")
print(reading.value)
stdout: 3:16
